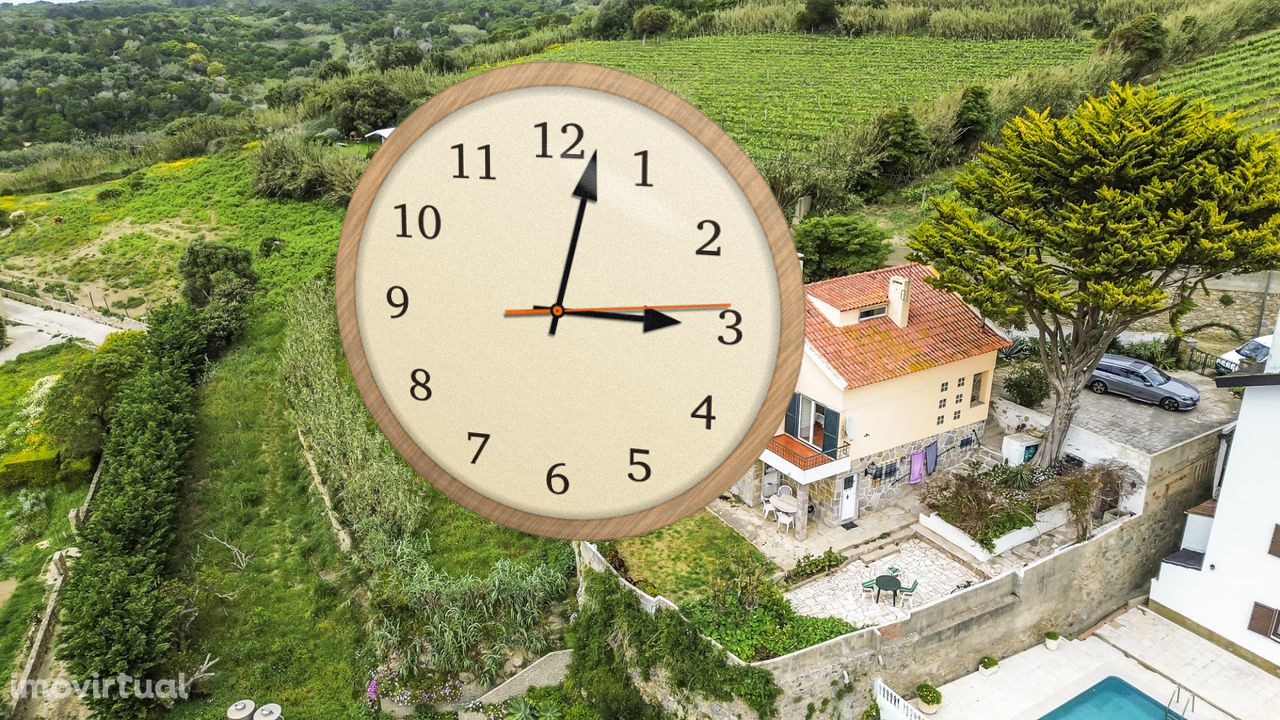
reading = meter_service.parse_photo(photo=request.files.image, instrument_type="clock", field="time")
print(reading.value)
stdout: 3:02:14
